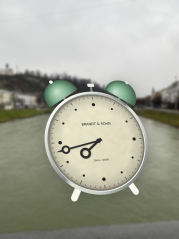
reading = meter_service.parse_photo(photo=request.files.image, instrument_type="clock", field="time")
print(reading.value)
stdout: 7:43
